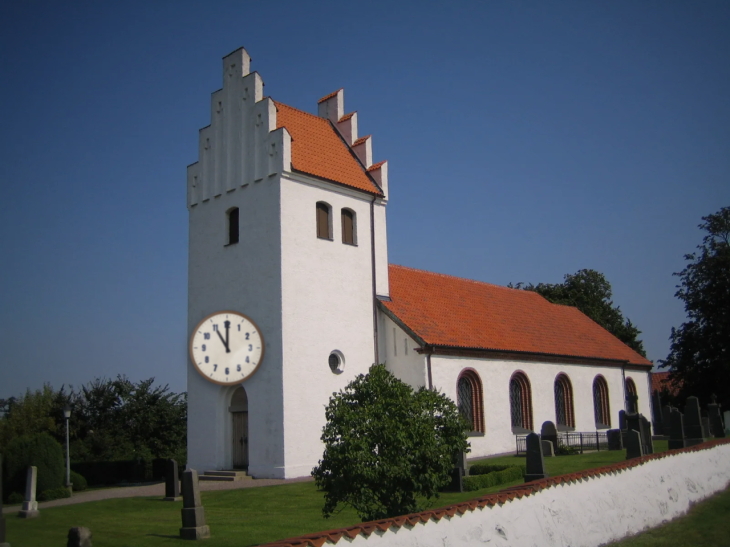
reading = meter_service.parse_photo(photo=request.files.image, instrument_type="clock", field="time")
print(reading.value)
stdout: 11:00
